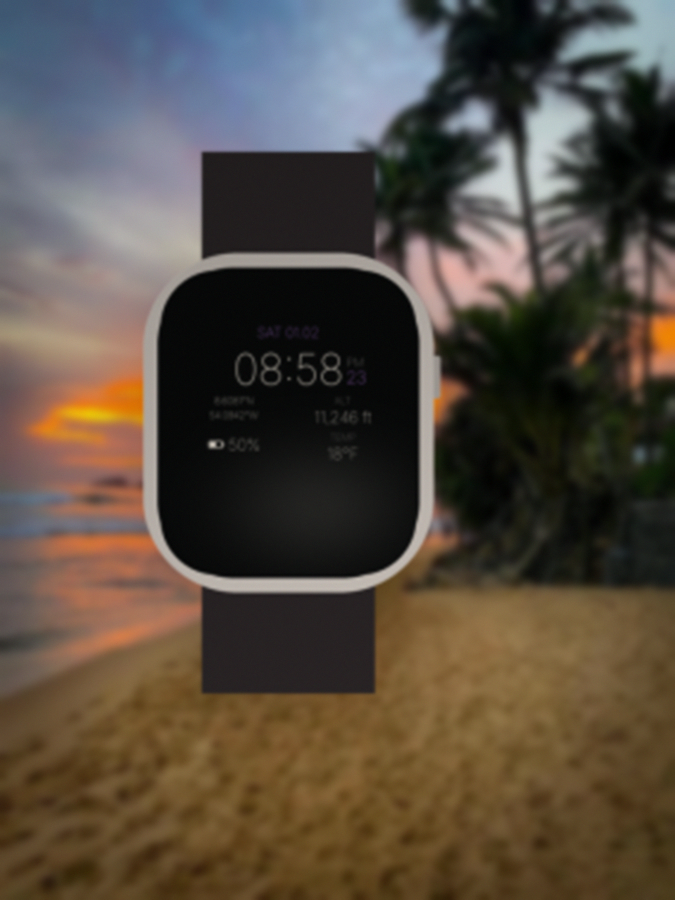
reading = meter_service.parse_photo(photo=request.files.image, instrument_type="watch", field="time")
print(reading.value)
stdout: 8:58
